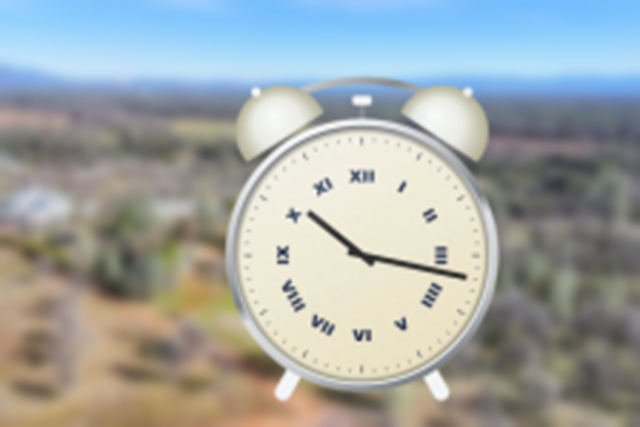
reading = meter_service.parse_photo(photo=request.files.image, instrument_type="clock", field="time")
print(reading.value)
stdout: 10:17
